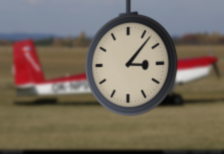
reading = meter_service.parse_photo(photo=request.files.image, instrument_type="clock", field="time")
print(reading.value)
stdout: 3:07
